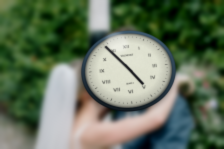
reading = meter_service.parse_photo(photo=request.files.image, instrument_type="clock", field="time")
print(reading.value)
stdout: 4:54
